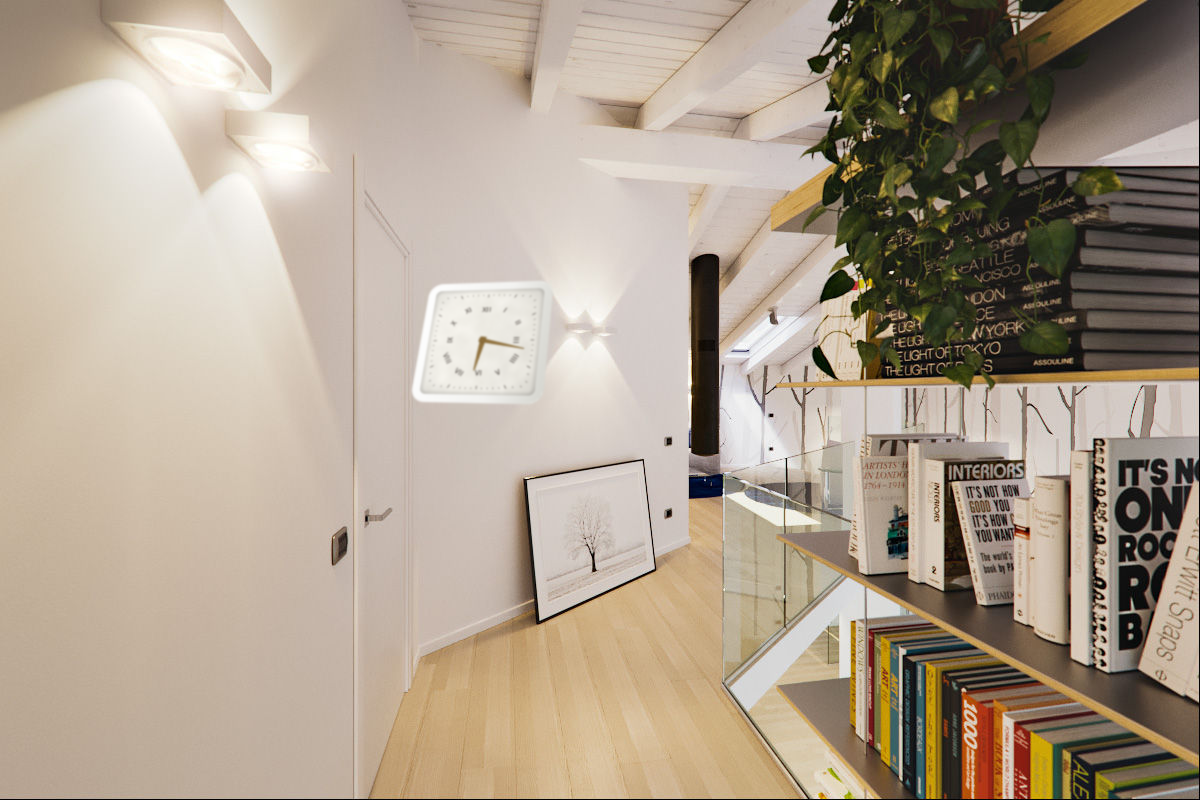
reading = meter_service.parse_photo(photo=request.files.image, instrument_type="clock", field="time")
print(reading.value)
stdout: 6:17
